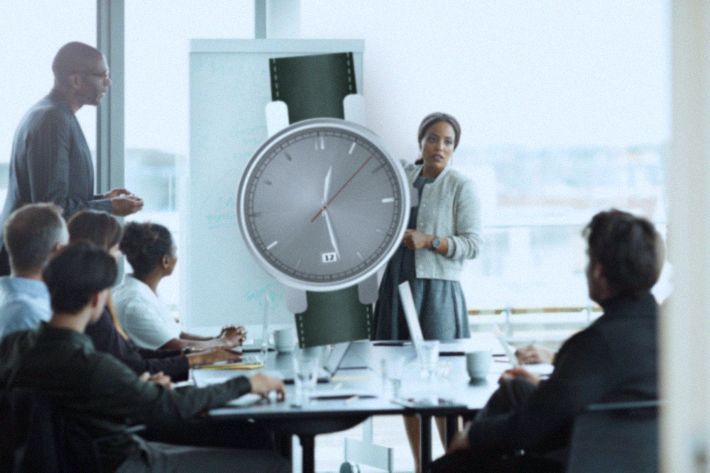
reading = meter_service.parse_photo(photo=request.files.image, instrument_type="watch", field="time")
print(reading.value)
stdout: 12:28:08
